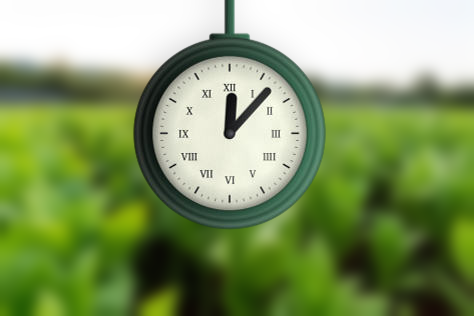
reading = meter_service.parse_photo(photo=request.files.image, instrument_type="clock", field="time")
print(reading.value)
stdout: 12:07
